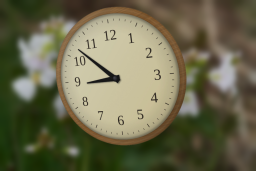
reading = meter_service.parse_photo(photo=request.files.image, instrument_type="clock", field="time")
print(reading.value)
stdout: 8:52
